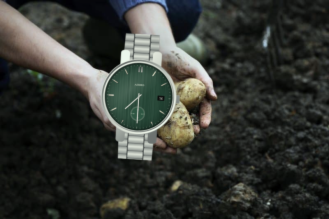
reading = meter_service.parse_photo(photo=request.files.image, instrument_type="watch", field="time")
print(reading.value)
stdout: 7:30
